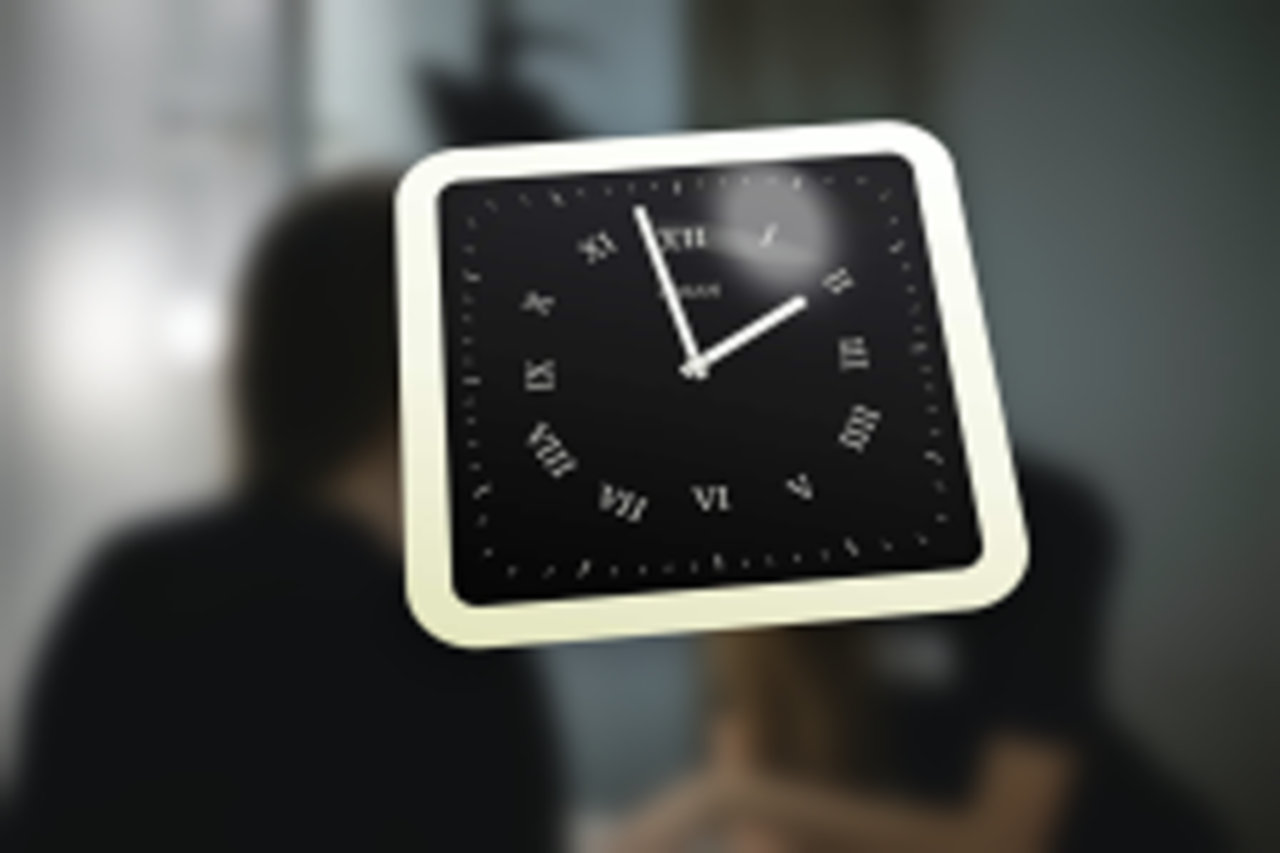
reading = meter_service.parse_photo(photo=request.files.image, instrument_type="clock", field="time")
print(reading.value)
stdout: 1:58
